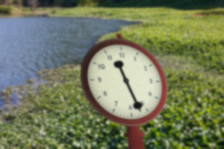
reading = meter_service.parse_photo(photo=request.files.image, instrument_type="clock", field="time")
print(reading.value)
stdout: 11:27
